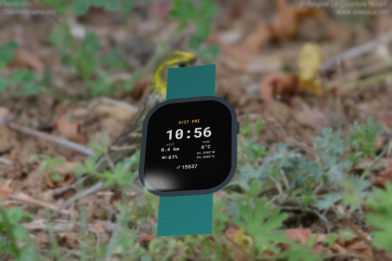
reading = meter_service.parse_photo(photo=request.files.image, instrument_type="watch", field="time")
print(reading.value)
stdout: 10:56
